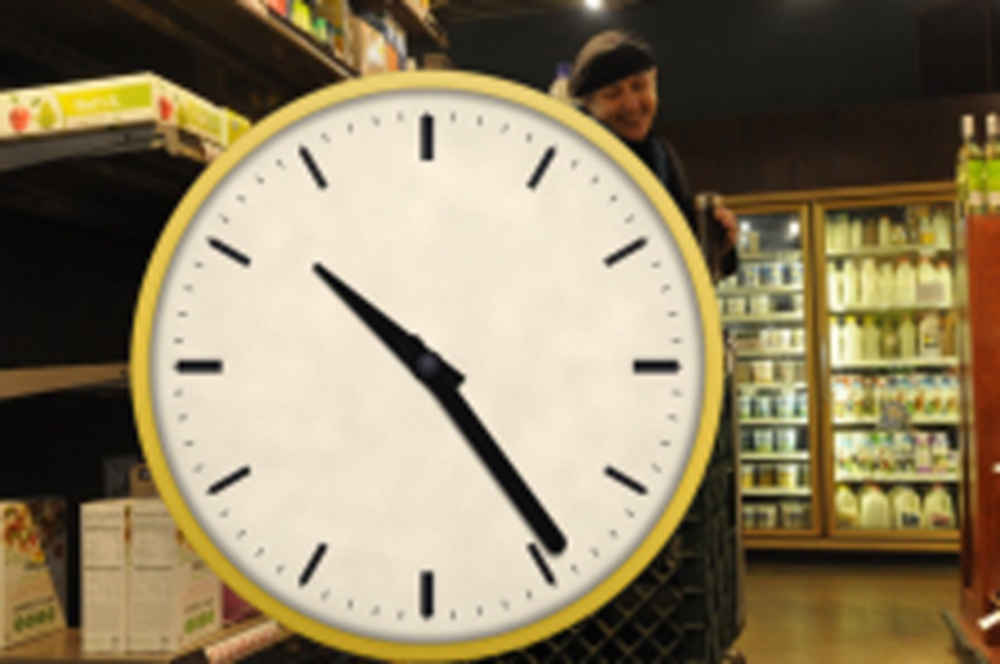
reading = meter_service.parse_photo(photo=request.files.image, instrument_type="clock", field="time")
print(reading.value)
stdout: 10:24
